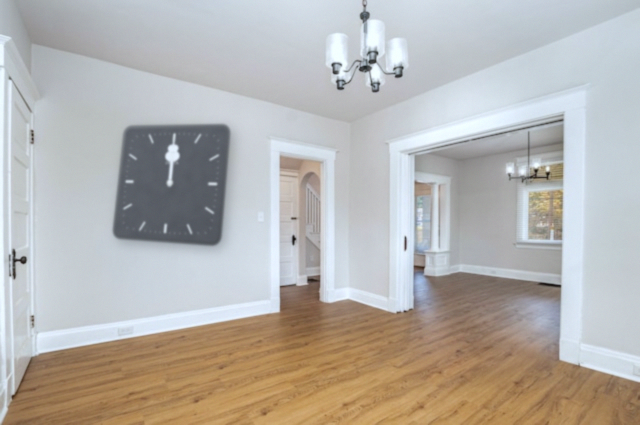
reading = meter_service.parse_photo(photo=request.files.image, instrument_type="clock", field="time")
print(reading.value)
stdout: 12:00
